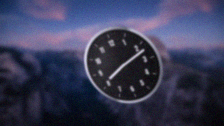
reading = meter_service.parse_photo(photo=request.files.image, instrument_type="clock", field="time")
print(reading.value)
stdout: 8:12
